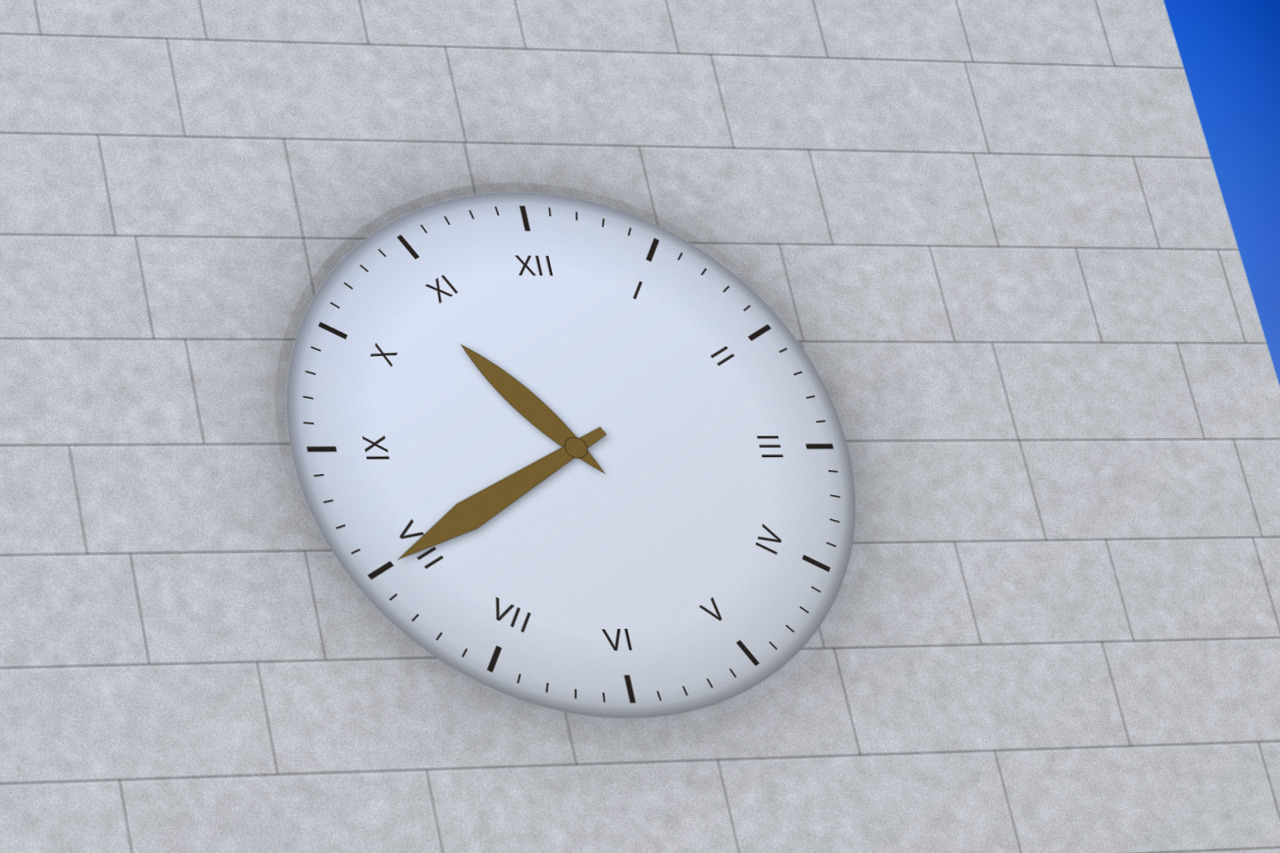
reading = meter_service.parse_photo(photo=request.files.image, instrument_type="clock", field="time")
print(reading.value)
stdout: 10:40
